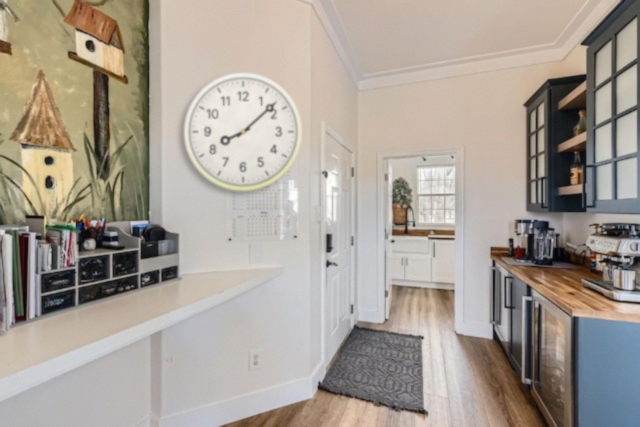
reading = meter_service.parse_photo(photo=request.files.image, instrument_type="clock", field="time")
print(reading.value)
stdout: 8:08
